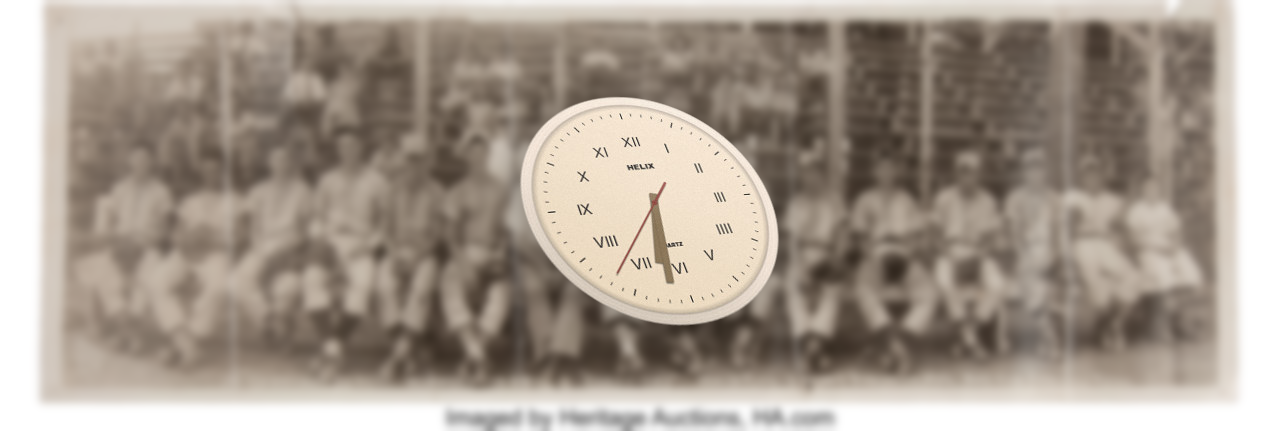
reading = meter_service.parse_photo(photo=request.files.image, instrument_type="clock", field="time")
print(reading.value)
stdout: 6:31:37
